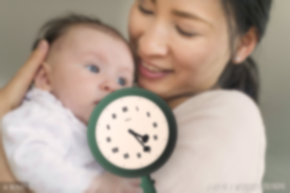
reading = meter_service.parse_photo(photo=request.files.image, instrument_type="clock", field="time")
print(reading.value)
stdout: 4:26
